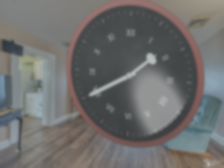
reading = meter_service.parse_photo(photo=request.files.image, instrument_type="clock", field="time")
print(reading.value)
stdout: 1:40
